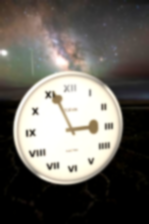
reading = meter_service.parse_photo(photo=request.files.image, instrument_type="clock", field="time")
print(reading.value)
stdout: 2:56
